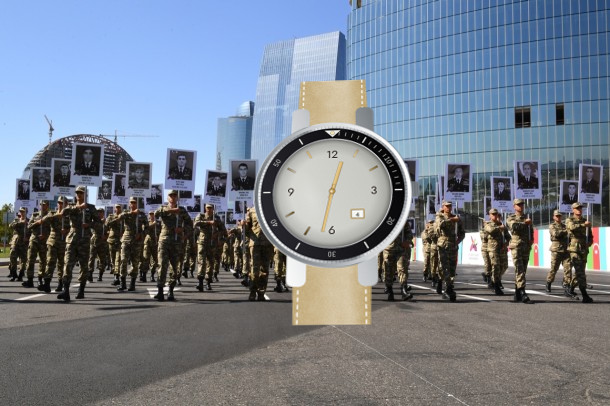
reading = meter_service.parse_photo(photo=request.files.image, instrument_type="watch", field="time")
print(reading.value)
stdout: 12:32
